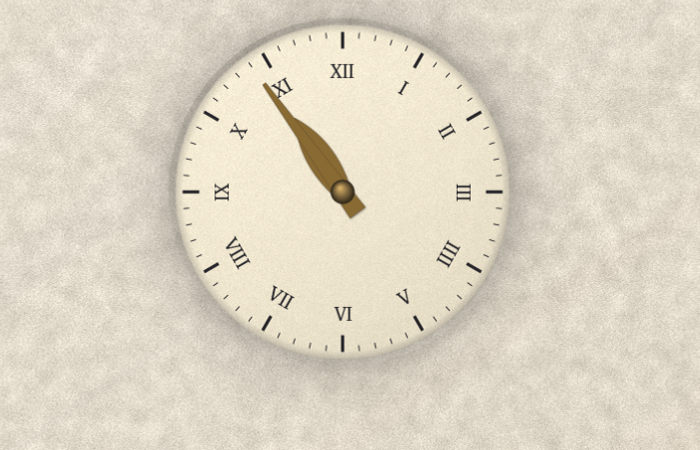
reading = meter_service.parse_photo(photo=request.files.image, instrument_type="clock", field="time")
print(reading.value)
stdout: 10:54
